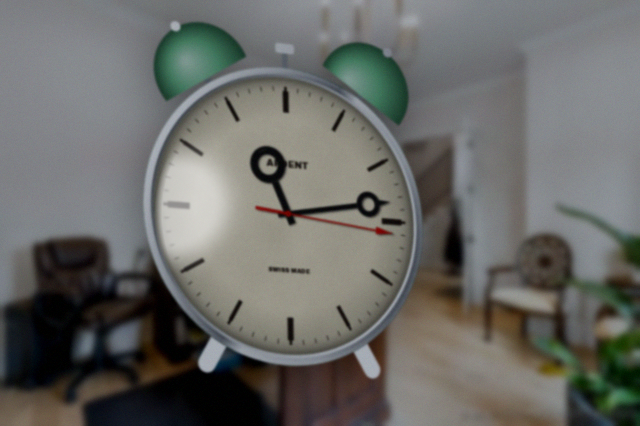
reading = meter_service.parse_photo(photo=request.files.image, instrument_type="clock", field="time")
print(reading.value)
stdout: 11:13:16
